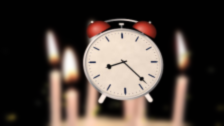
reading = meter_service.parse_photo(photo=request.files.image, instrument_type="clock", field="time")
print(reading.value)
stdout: 8:23
